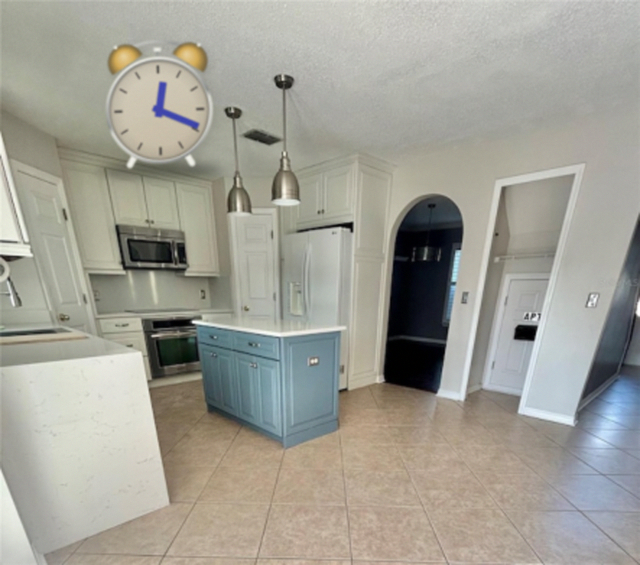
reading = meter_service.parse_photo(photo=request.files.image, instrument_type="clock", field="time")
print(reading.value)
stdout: 12:19
